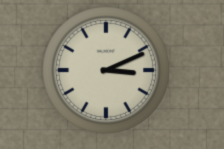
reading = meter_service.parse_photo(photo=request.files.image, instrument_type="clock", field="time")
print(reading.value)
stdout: 3:11
